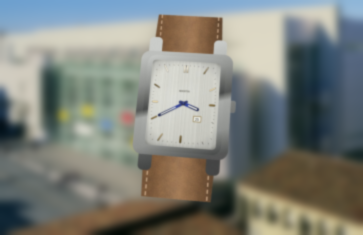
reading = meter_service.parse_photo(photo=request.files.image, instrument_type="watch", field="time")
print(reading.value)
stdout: 3:40
